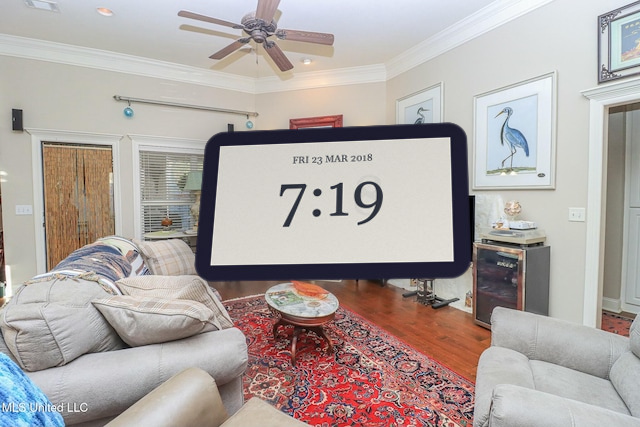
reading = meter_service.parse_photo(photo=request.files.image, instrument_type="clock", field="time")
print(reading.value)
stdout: 7:19
